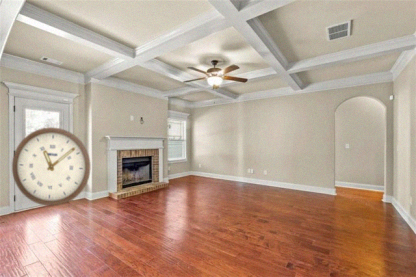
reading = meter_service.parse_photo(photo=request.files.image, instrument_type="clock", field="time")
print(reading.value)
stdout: 11:08
